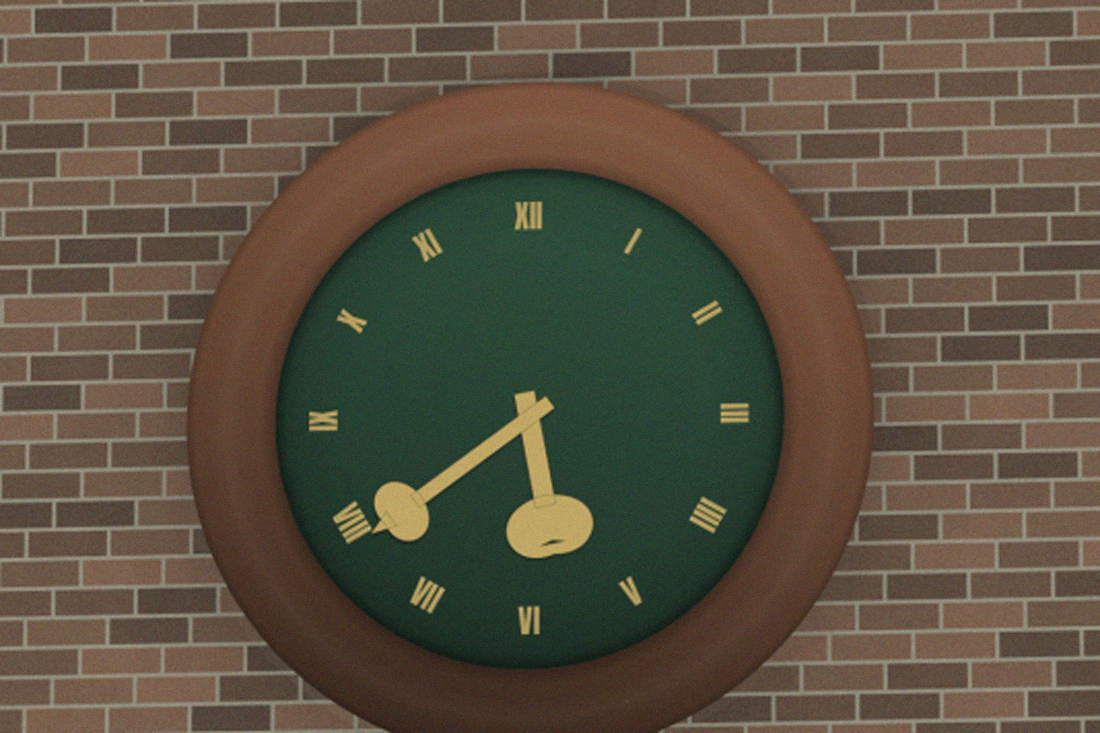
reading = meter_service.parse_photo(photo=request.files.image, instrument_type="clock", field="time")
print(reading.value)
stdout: 5:39
